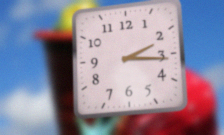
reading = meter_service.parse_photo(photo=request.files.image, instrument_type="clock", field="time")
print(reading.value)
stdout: 2:16
